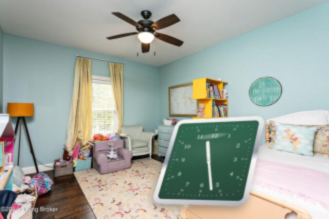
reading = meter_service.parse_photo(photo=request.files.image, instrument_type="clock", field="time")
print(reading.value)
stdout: 11:27
